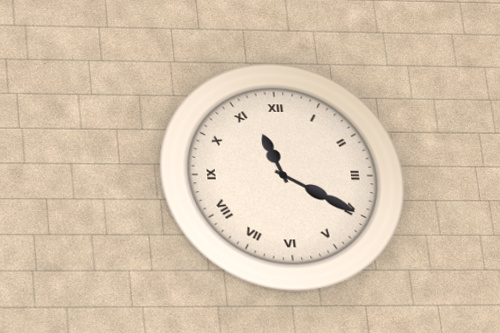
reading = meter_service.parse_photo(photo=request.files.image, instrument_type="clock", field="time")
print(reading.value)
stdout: 11:20
